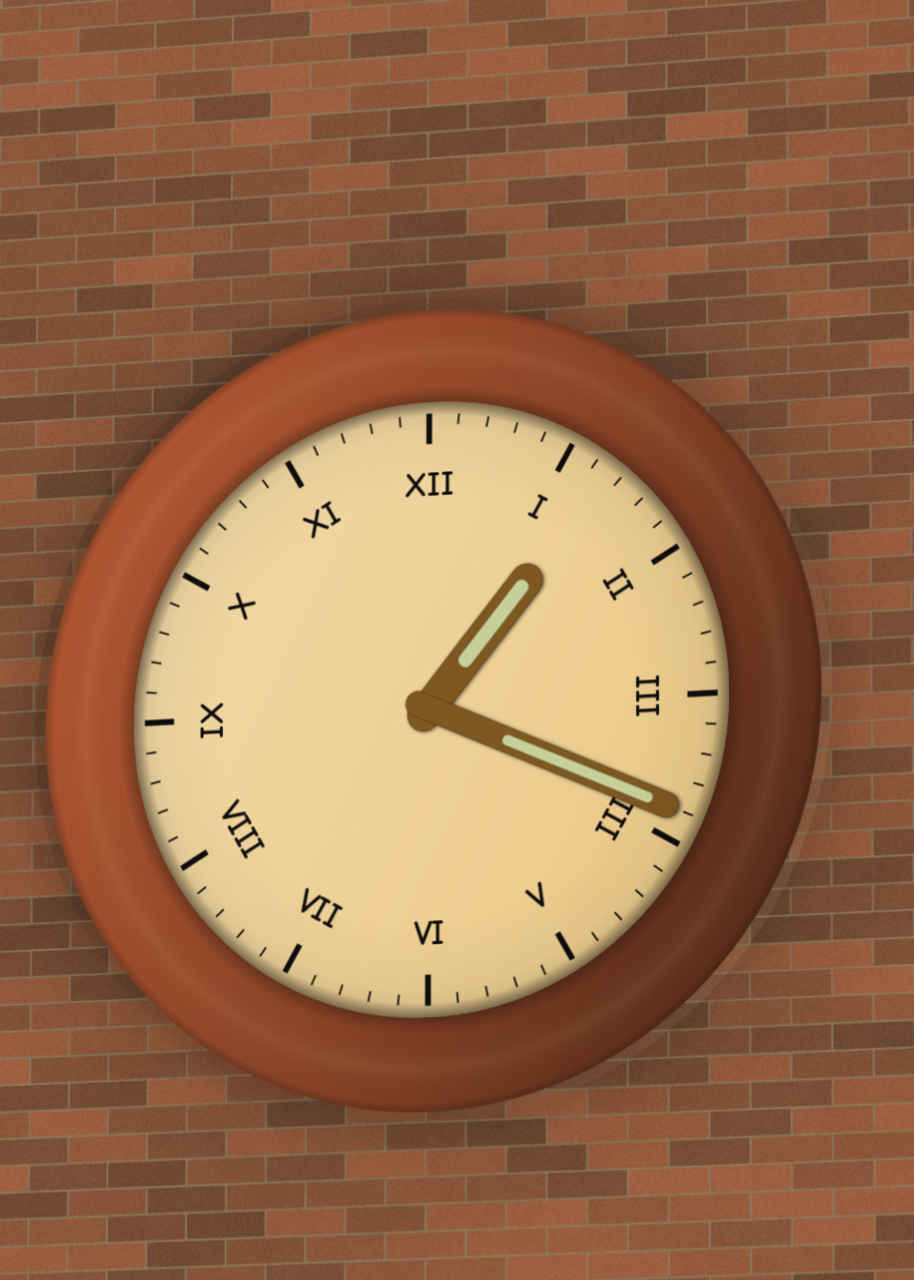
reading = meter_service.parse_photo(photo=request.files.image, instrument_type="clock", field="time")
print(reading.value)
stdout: 1:19
